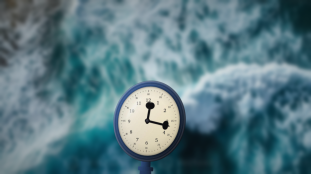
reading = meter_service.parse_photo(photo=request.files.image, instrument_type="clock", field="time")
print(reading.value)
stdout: 12:17
